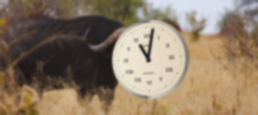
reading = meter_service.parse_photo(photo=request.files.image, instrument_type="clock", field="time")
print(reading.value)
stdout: 11:02
